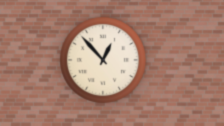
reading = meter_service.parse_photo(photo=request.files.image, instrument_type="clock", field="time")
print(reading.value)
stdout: 12:53
